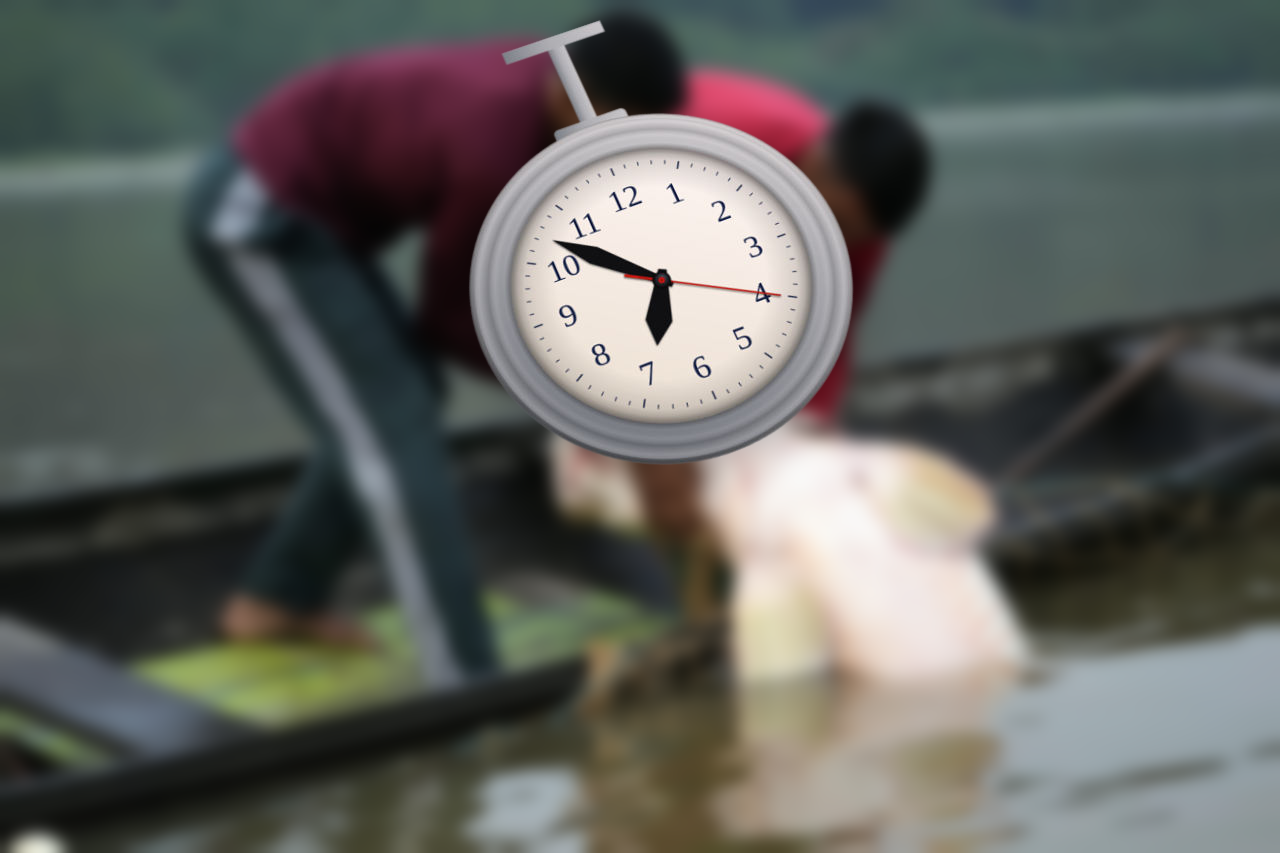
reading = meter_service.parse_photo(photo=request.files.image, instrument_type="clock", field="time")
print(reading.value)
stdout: 6:52:20
